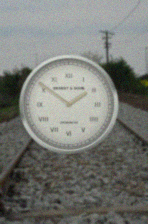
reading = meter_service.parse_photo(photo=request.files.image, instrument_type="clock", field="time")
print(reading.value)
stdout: 1:51
